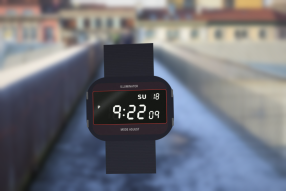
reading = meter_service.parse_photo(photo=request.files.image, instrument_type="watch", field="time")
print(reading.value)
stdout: 9:22:09
